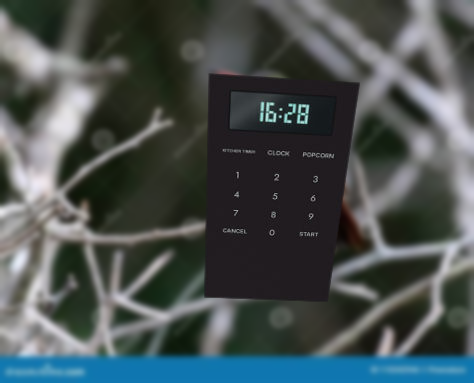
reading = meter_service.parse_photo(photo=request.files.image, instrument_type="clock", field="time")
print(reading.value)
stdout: 16:28
